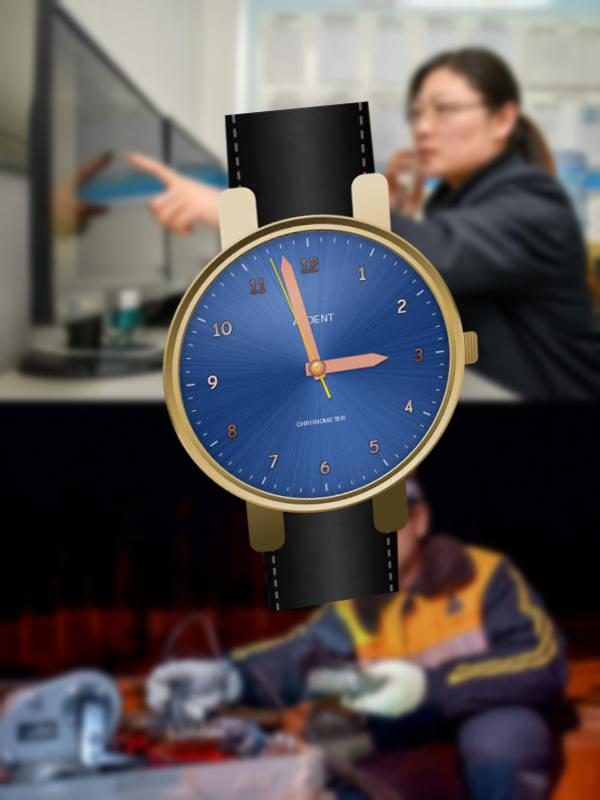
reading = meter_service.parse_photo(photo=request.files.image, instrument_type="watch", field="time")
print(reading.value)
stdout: 2:57:57
